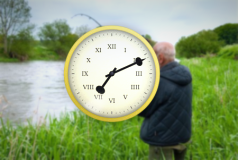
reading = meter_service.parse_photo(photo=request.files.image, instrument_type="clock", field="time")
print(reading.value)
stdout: 7:11
